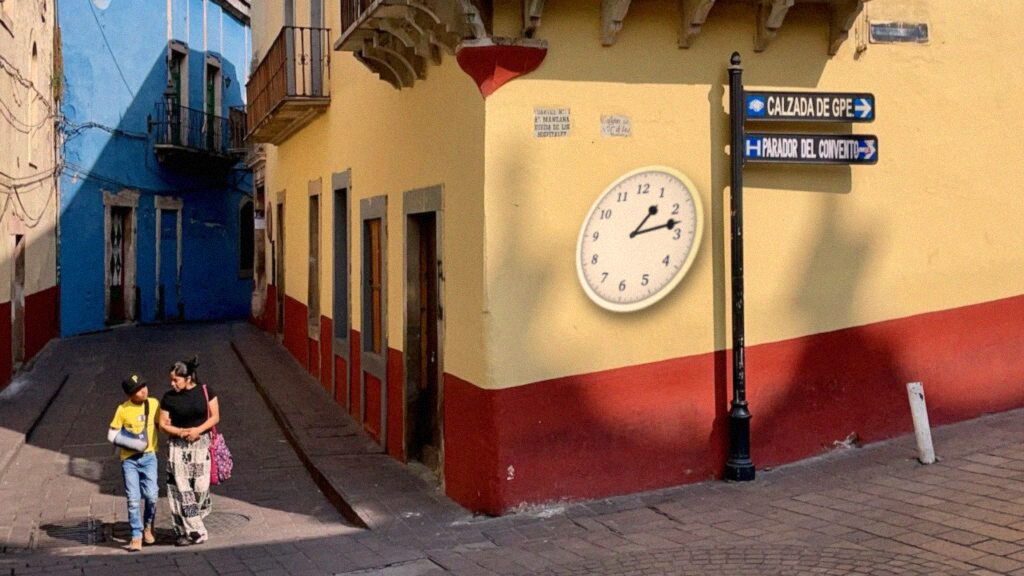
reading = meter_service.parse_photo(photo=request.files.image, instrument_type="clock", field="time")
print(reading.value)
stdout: 1:13
